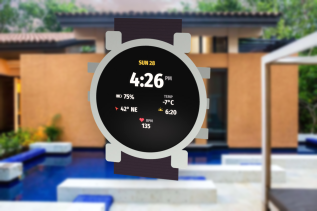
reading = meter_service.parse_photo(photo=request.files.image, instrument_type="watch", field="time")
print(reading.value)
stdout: 4:26
